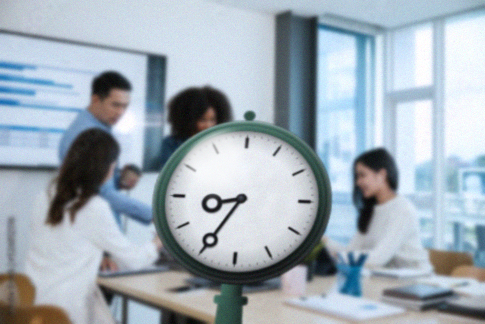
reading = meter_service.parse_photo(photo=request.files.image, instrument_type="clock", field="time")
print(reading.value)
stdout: 8:35
